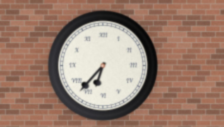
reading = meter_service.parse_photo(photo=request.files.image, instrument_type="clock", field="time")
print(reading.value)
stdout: 6:37
